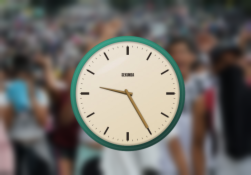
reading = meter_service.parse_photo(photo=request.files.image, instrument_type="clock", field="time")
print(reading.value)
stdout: 9:25
